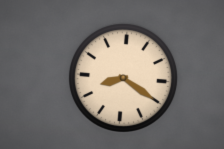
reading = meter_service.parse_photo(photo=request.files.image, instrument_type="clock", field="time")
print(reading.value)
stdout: 8:20
